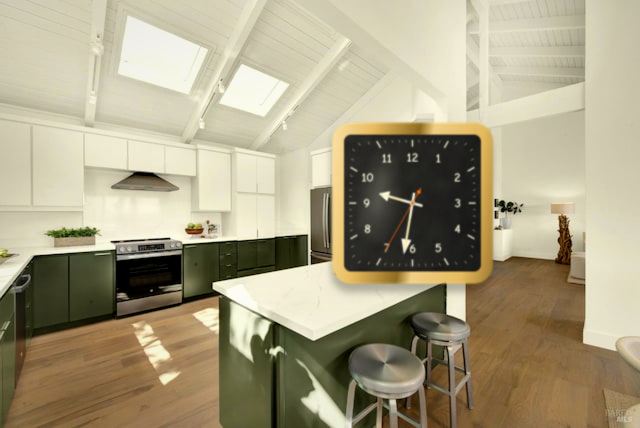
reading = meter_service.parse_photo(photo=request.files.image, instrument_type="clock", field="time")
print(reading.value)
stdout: 9:31:35
